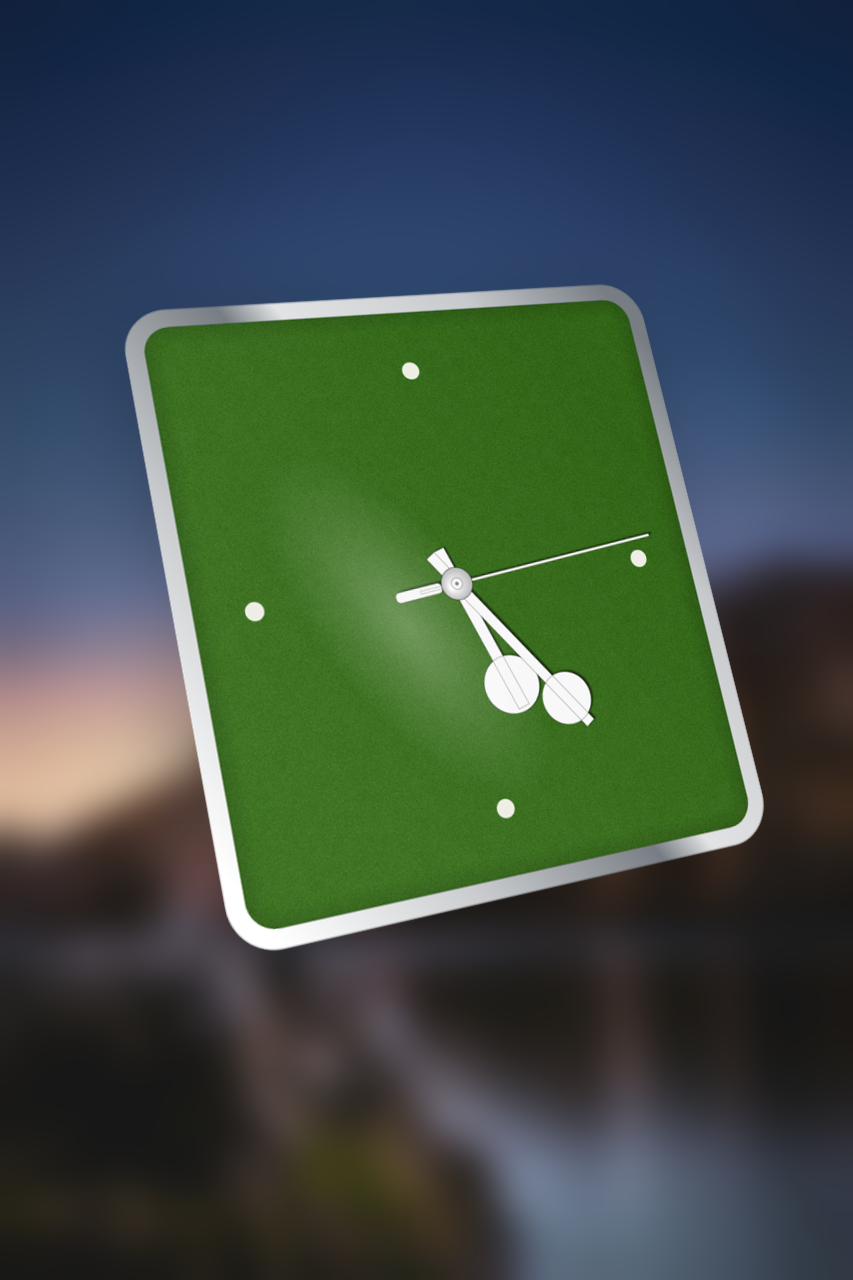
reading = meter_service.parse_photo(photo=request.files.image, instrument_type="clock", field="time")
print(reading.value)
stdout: 5:24:14
